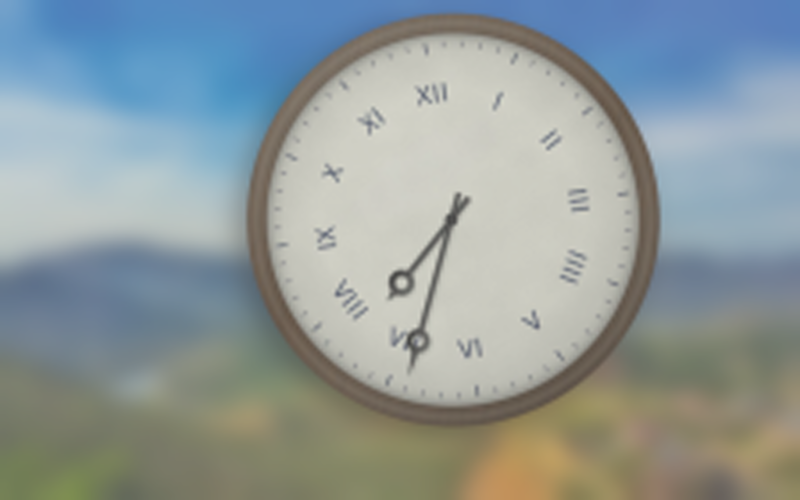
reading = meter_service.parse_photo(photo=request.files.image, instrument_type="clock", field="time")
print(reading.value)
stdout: 7:34
